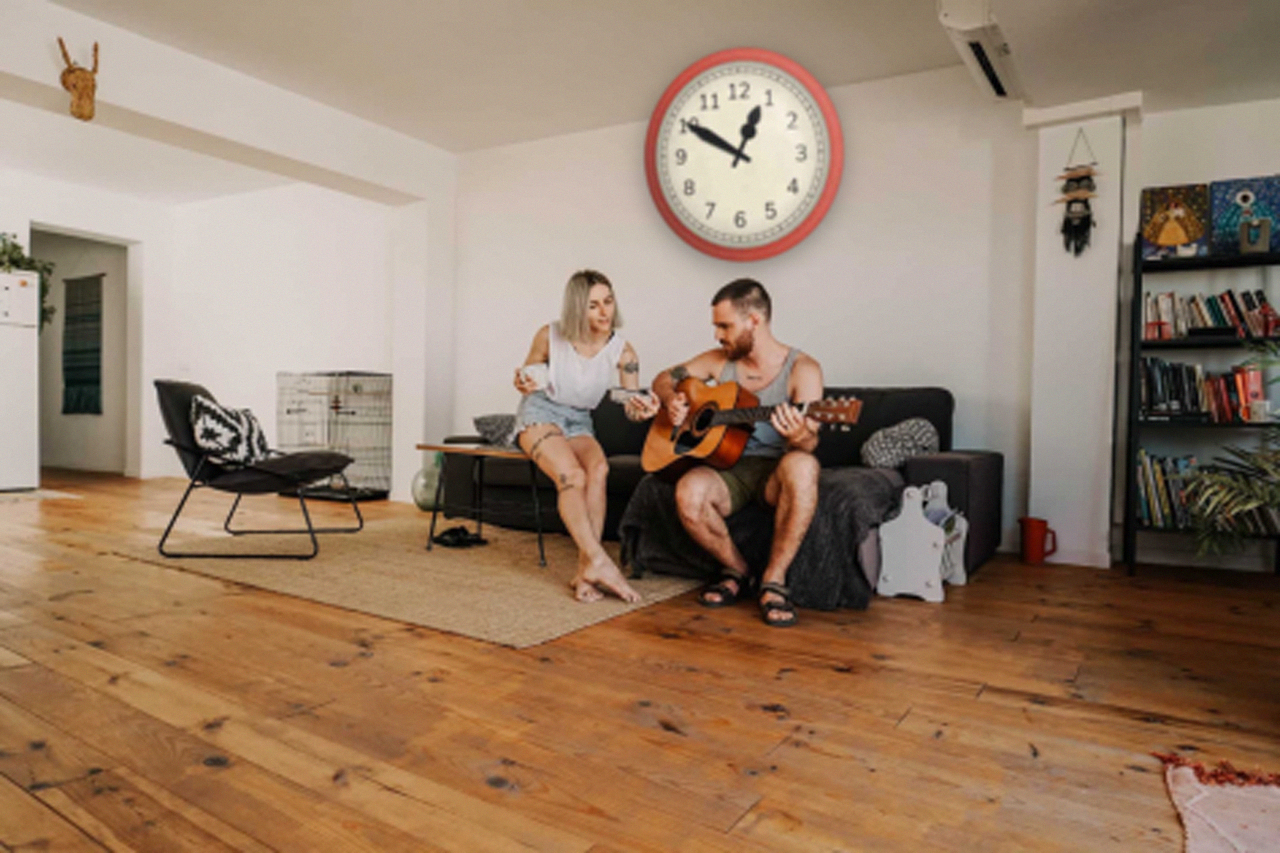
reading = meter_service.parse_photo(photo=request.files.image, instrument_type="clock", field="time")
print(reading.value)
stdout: 12:50
